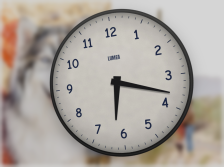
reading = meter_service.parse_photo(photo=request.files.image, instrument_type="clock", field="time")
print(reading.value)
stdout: 6:18
